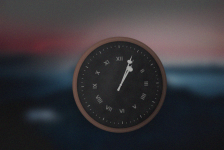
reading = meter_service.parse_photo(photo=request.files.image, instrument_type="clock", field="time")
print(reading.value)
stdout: 1:04
